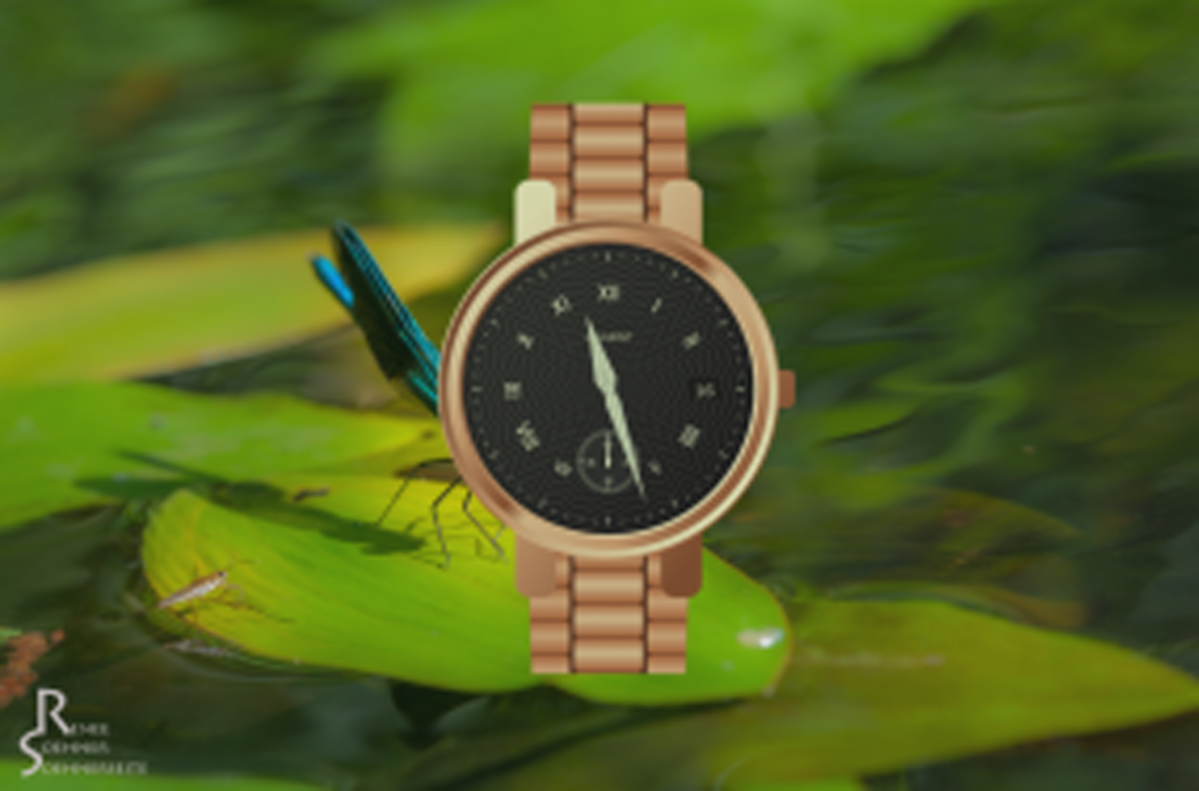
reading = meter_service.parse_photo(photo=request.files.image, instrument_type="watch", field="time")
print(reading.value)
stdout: 11:27
